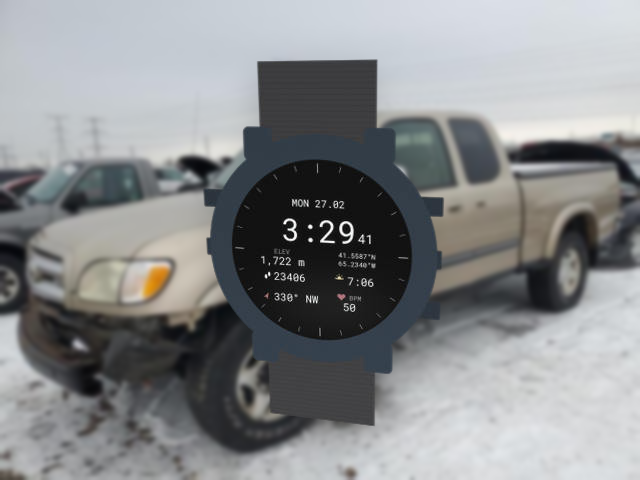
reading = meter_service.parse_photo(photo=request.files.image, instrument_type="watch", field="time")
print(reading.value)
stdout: 3:29:41
